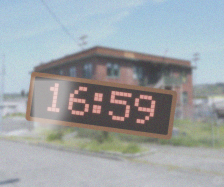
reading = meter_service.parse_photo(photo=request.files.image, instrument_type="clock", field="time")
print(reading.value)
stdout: 16:59
